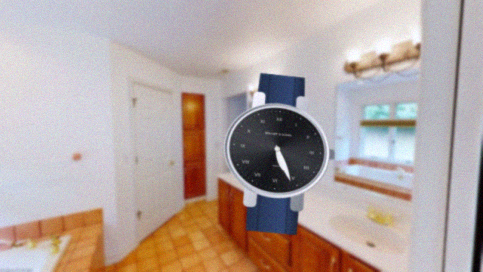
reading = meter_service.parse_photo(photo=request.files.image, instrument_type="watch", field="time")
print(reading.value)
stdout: 5:26
